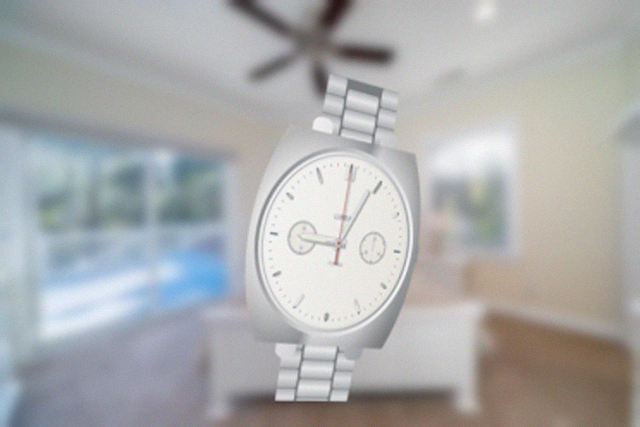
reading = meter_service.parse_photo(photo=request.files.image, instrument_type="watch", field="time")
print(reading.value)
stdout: 9:04
